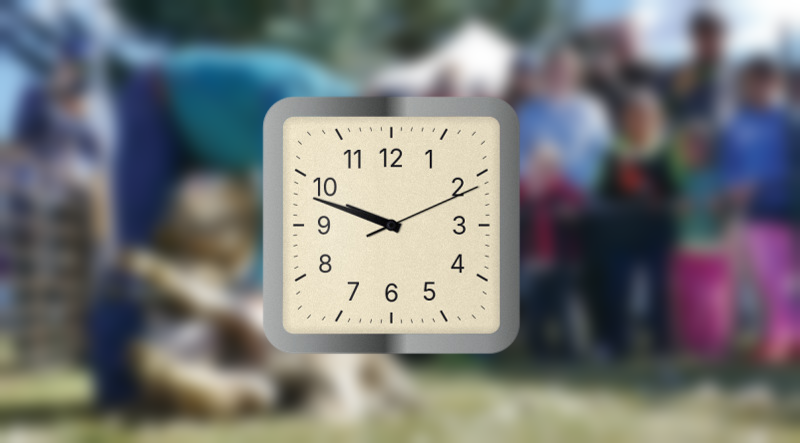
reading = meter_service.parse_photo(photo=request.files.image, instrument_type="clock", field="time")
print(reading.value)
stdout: 9:48:11
